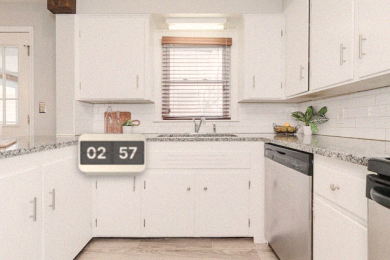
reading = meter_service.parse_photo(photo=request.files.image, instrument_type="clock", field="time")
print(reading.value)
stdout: 2:57
